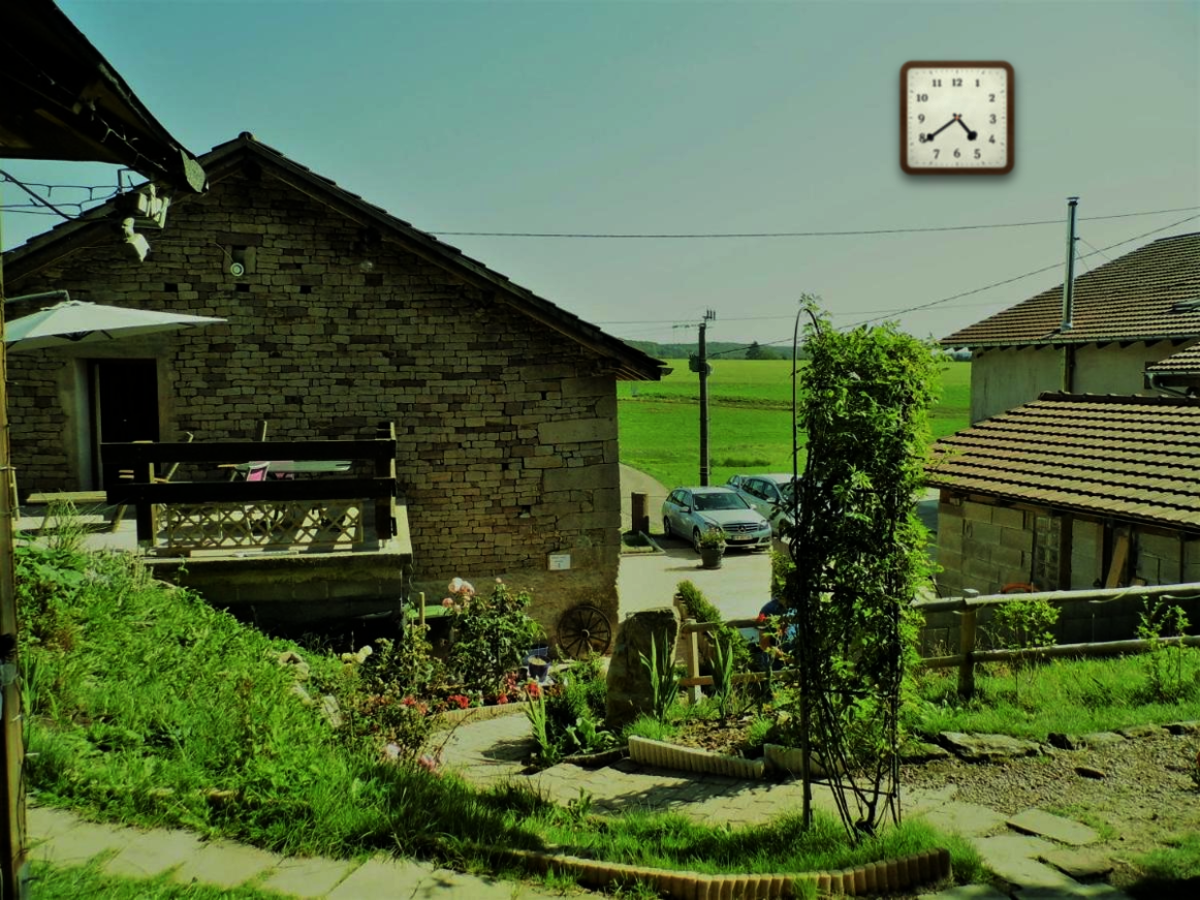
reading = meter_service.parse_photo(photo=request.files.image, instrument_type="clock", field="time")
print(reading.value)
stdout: 4:39
